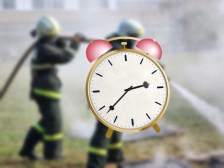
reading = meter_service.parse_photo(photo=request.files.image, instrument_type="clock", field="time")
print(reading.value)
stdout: 2:38
